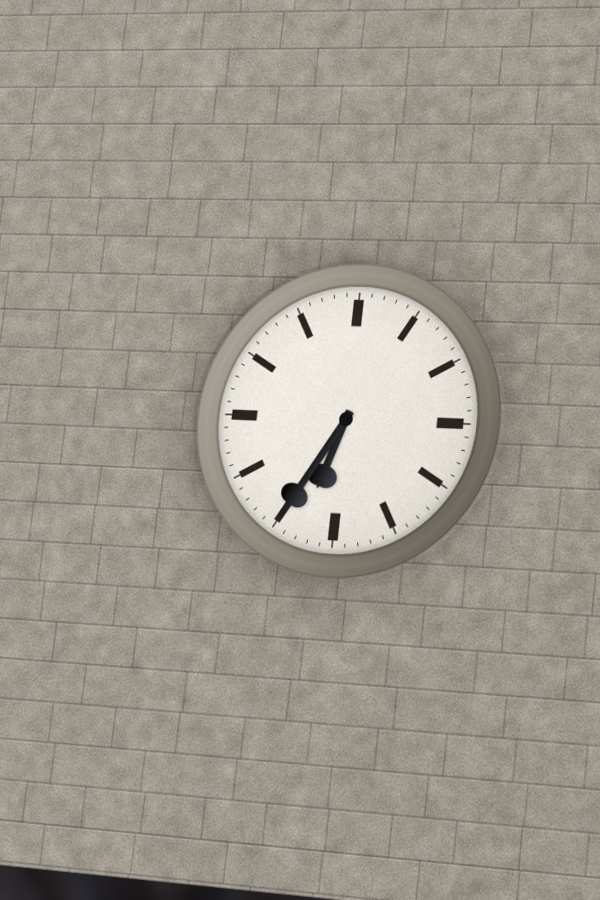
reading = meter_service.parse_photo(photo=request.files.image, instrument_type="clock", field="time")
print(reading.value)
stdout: 6:35
